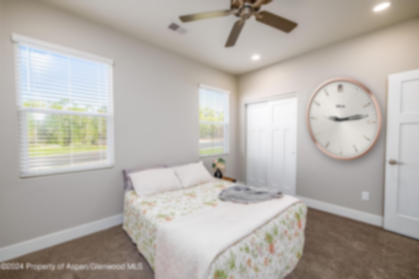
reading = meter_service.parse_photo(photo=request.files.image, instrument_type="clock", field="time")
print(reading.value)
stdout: 9:13
